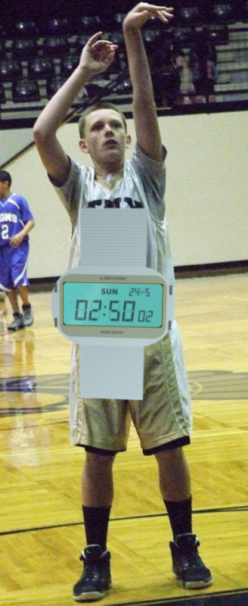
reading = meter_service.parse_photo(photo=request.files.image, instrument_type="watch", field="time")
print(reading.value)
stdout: 2:50:02
